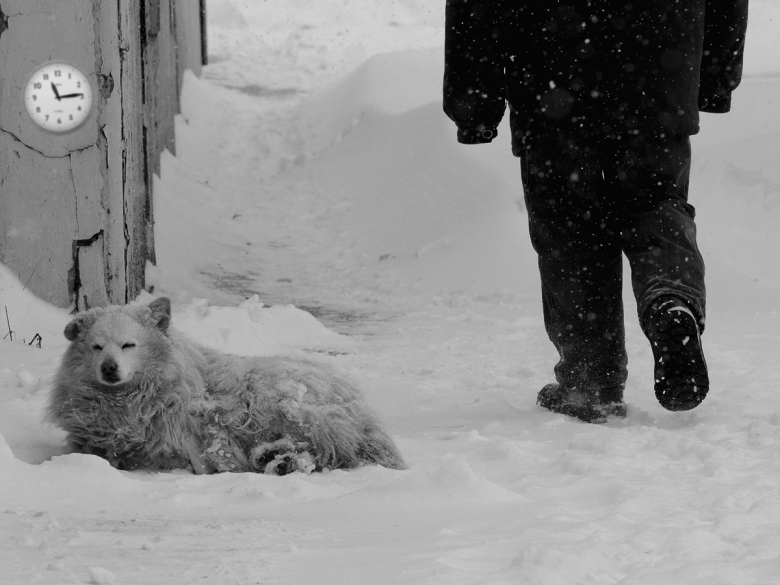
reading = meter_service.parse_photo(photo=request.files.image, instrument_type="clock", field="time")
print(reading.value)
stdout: 11:14
